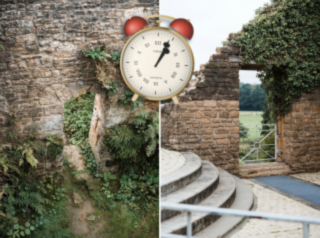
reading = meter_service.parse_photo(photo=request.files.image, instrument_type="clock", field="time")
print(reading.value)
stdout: 1:04
